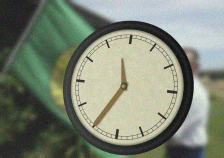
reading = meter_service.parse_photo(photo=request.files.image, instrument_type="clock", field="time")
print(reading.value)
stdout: 11:35
